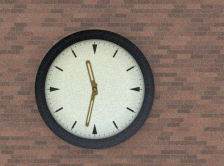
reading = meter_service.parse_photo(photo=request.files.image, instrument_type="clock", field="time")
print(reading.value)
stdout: 11:32
